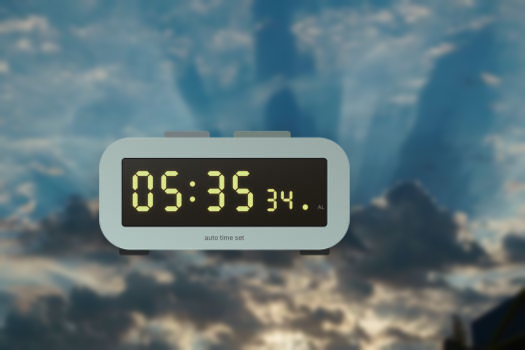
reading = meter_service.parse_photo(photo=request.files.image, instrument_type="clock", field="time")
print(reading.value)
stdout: 5:35:34
